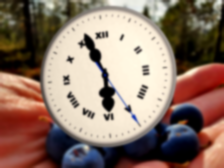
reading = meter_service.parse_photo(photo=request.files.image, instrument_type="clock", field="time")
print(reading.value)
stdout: 5:56:25
